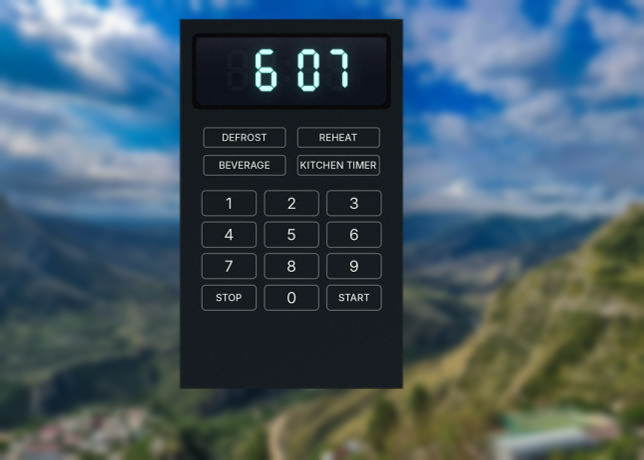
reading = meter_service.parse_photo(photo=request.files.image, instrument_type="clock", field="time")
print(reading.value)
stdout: 6:07
